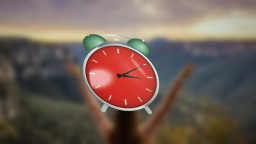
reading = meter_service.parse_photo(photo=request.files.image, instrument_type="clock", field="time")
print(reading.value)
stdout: 3:10
